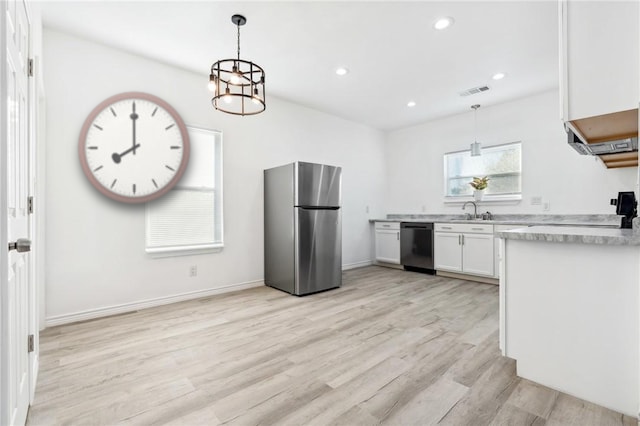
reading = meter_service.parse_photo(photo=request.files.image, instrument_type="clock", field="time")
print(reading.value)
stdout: 8:00
